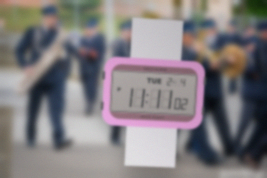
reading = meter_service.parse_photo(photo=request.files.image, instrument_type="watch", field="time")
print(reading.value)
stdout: 11:11
